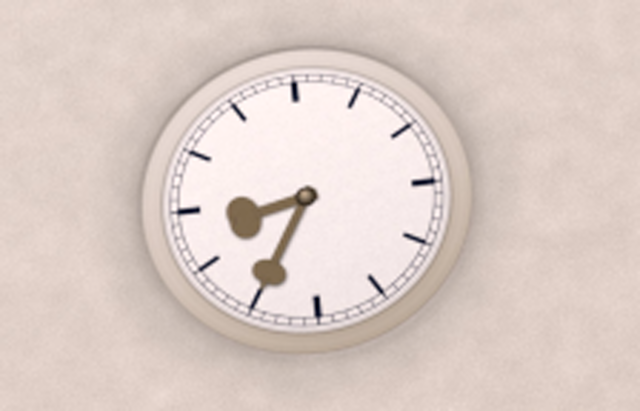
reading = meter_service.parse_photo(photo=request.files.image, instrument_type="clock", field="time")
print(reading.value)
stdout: 8:35
